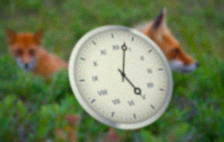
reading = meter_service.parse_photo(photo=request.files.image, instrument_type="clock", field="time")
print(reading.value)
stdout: 5:03
